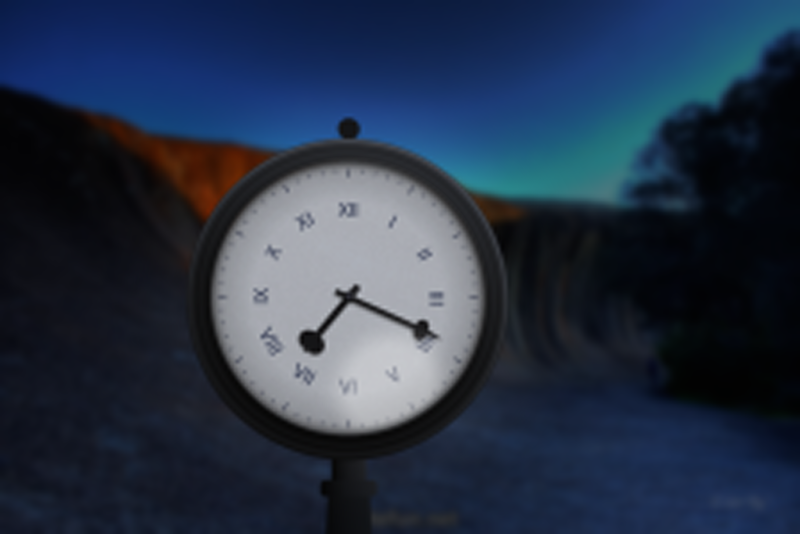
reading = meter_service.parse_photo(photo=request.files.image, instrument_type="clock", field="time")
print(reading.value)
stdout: 7:19
